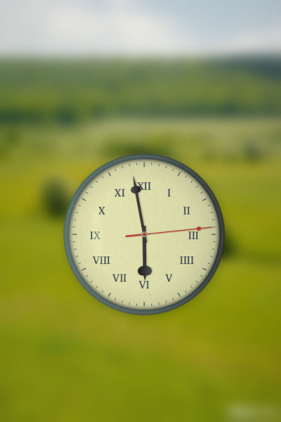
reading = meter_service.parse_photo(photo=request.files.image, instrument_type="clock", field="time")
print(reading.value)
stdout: 5:58:14
